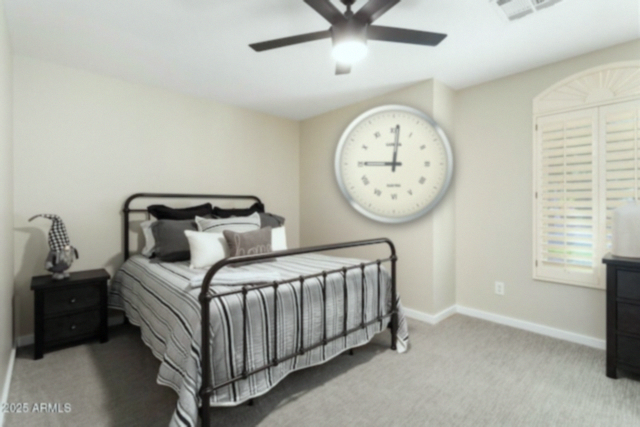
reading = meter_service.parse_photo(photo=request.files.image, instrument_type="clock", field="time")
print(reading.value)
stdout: 9:01
